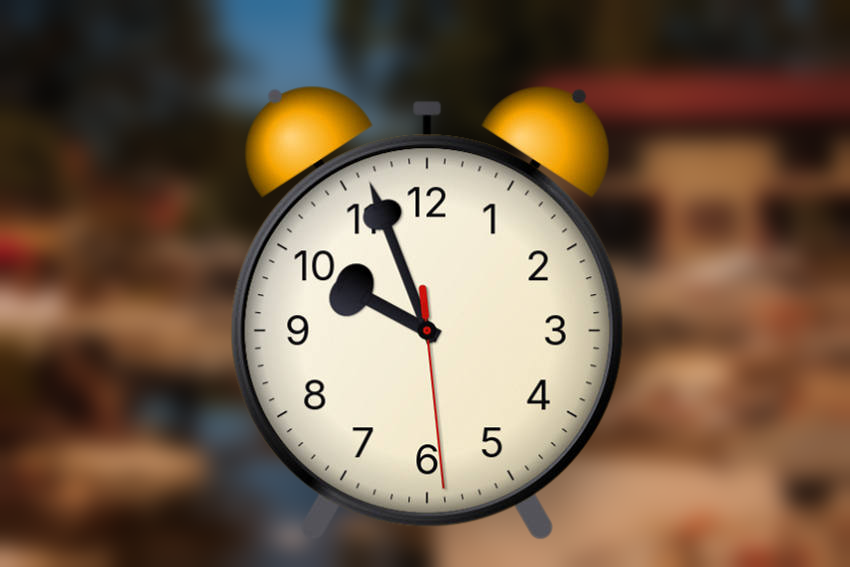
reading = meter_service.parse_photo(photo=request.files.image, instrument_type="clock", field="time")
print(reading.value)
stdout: 9:56:29
